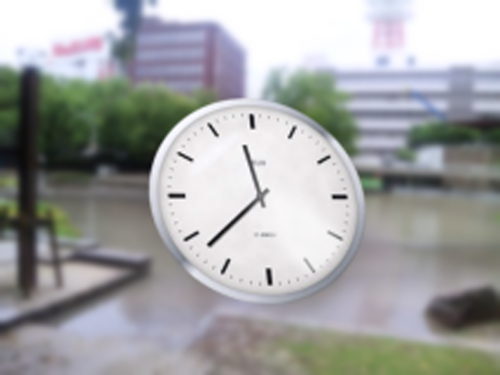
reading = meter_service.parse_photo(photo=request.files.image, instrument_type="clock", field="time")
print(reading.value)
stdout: 11:38
